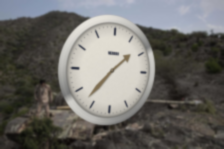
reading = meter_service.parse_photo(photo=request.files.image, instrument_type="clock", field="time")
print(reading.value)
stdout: 1:37
